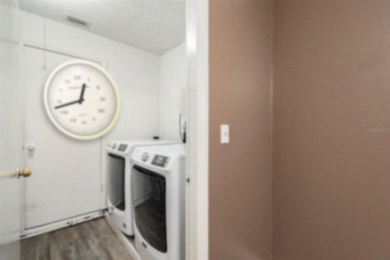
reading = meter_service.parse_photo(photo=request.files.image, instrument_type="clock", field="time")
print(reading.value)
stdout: 12:43
